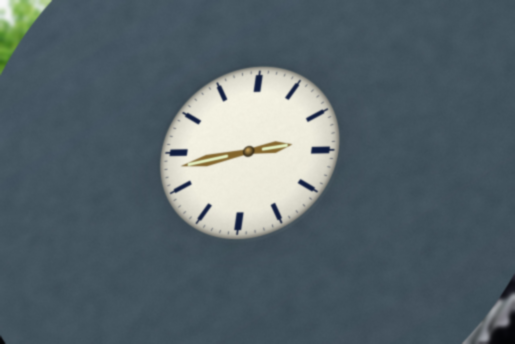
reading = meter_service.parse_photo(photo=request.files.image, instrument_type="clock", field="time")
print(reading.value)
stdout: 2:43
